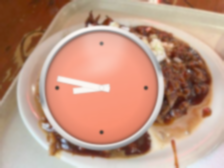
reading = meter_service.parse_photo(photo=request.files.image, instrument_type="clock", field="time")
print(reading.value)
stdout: 8:47
